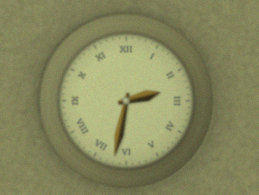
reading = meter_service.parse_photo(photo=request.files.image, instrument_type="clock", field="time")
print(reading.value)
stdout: 2:32
